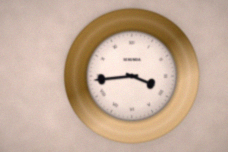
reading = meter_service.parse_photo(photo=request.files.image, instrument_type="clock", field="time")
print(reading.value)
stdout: 3:44
